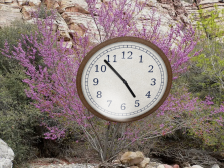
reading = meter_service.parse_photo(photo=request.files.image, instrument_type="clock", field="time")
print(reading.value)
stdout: 4:53
